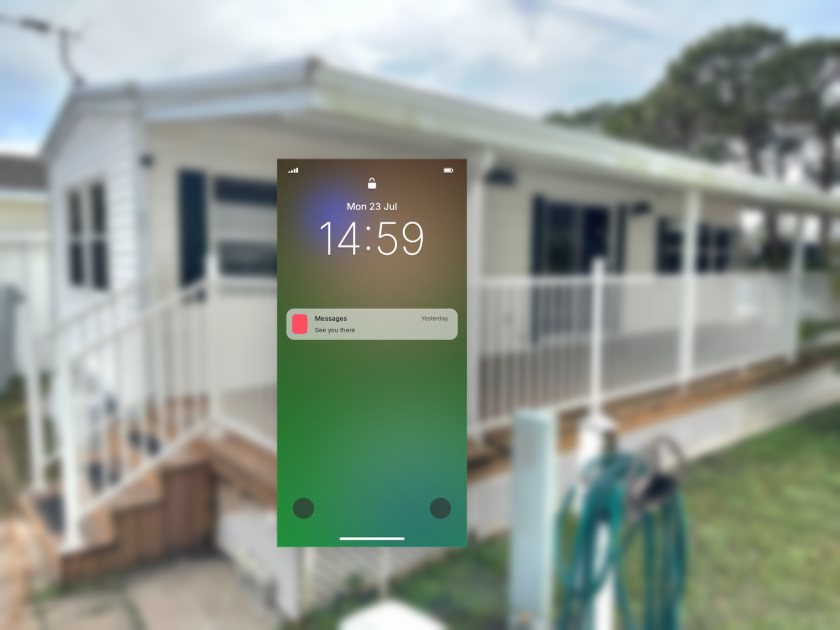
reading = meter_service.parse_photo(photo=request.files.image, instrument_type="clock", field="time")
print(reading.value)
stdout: 14:59
